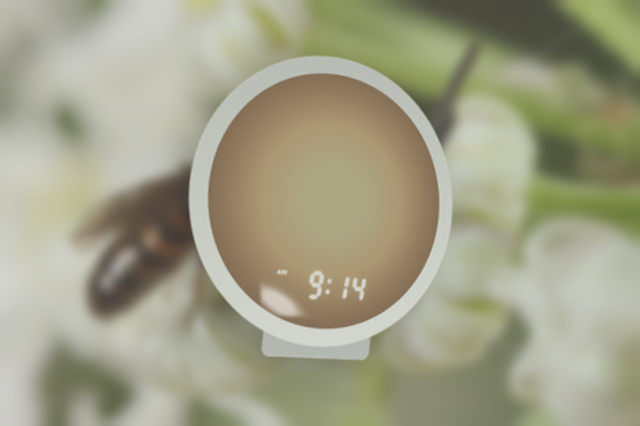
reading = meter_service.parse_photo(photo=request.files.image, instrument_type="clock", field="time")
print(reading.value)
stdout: 9:14
